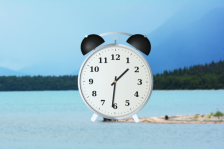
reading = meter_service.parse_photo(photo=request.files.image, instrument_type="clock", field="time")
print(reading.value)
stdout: 1:31
